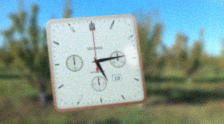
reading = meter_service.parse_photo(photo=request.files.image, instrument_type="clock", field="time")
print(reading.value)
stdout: 5:14
